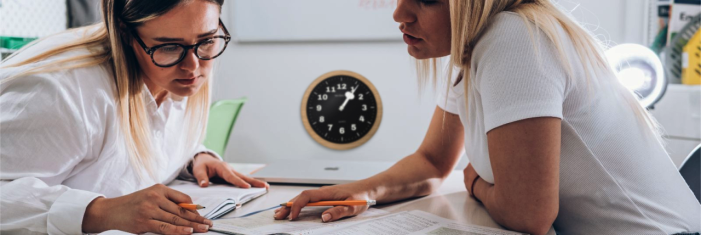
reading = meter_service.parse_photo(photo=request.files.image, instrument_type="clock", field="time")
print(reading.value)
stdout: 1:06
